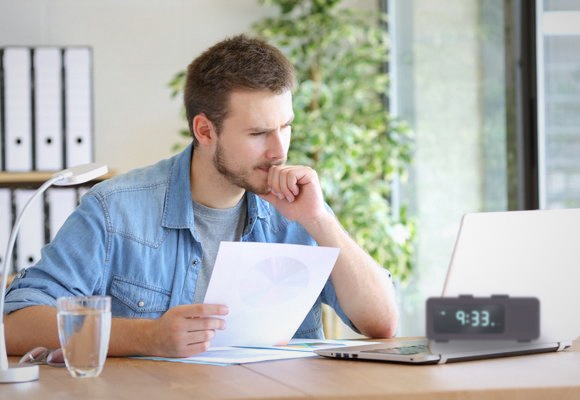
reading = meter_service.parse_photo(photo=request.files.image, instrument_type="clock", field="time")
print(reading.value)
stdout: 9:33
